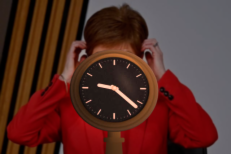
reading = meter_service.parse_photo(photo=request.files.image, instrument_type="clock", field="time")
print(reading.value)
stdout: 9:22
